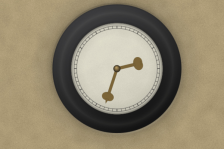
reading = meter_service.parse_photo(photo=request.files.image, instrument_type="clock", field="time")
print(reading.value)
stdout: 2:33
